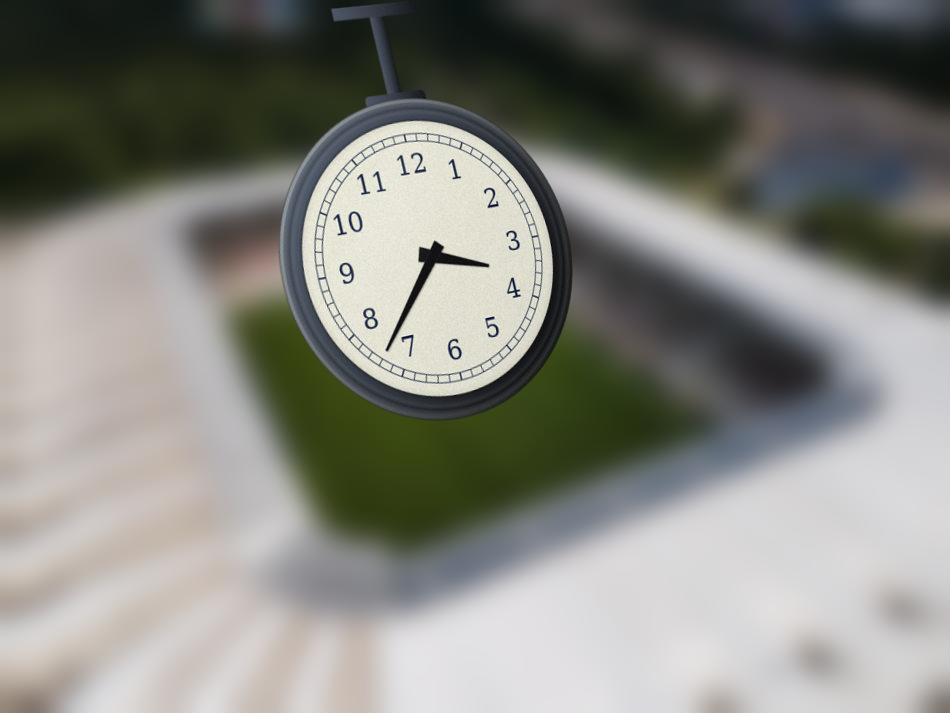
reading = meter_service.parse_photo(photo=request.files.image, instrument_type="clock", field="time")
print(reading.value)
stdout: 3:37
